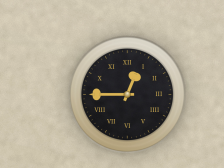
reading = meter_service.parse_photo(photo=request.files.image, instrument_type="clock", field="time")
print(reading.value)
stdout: 12:45
